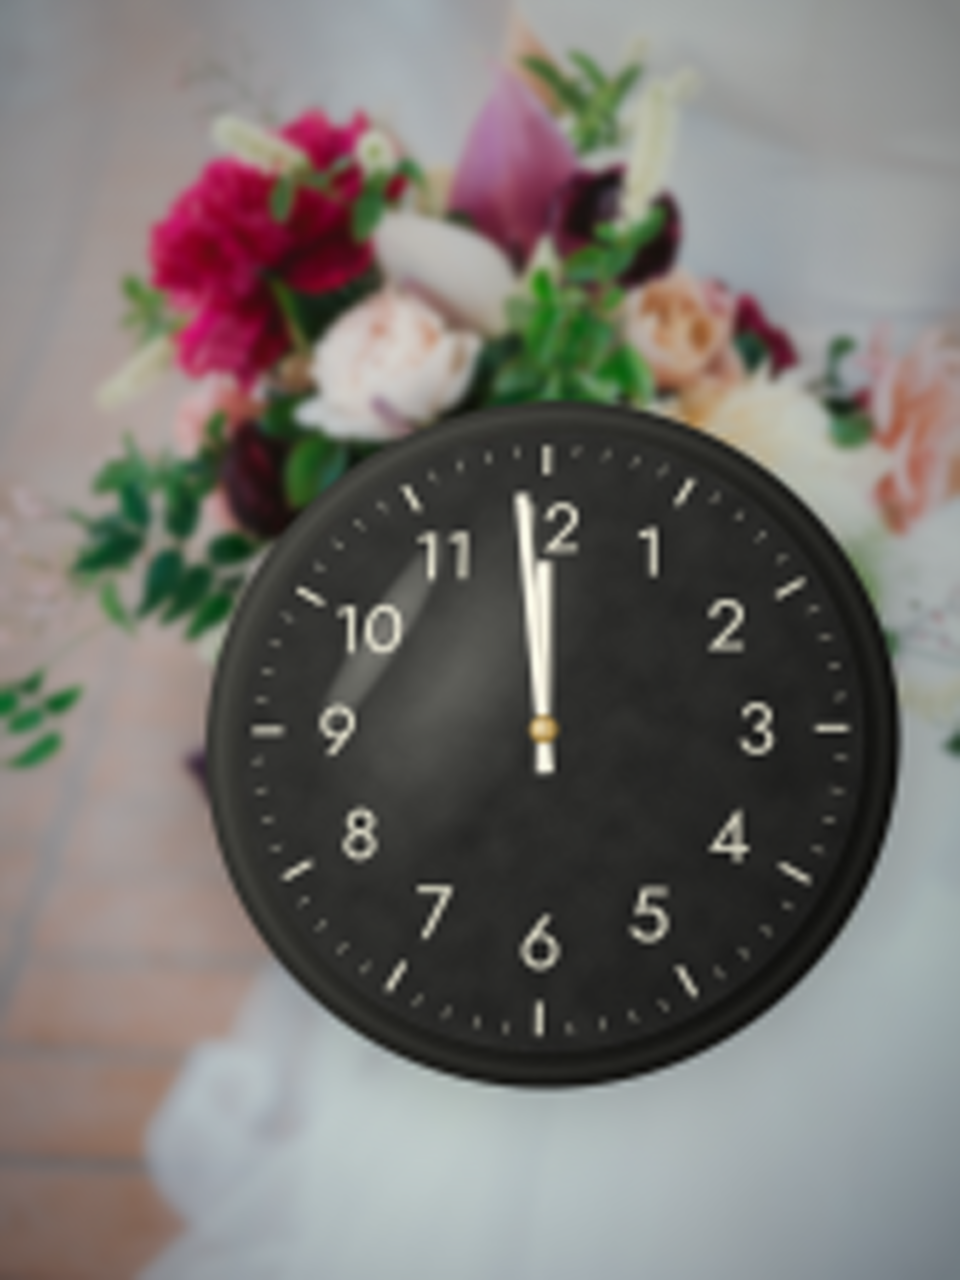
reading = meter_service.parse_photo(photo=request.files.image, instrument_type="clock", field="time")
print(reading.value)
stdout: 11:59
